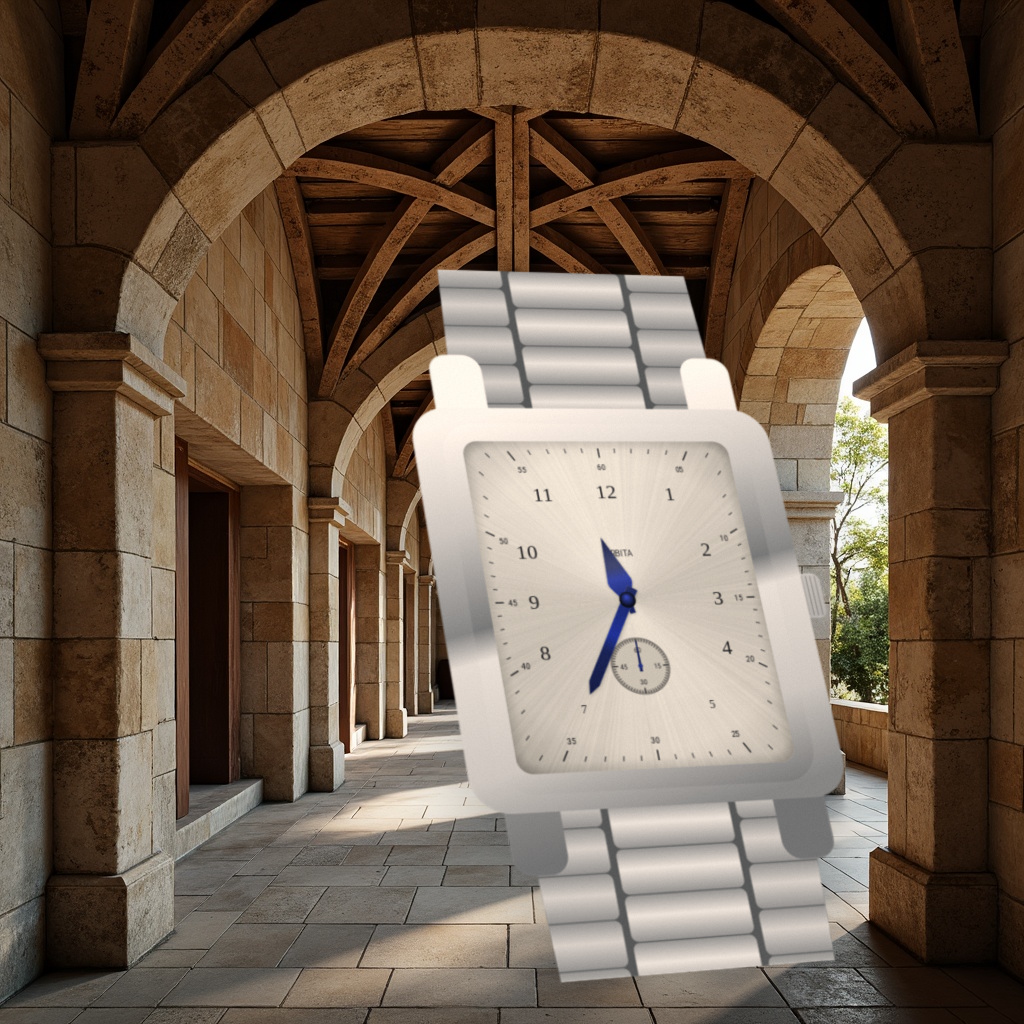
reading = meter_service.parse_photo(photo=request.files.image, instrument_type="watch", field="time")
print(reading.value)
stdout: 11:35
